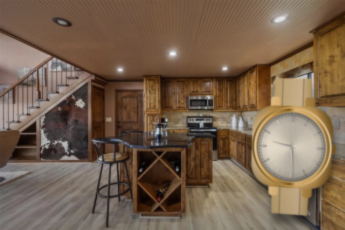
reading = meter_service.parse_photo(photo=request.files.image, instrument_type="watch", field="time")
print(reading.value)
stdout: 9:29
